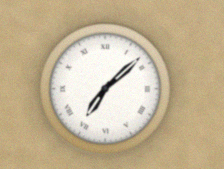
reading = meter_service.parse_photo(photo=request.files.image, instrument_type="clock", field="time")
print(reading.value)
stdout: 7:08
